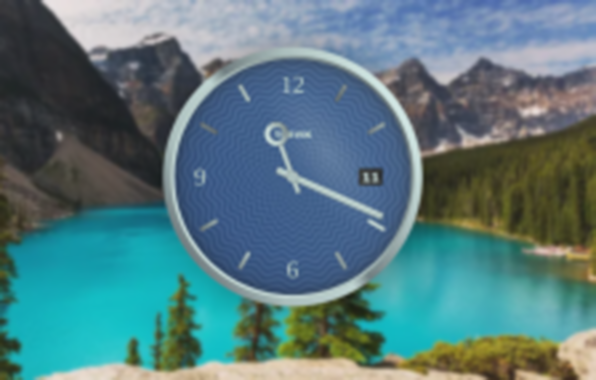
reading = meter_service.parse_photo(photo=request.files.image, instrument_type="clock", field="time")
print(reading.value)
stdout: 11:19
